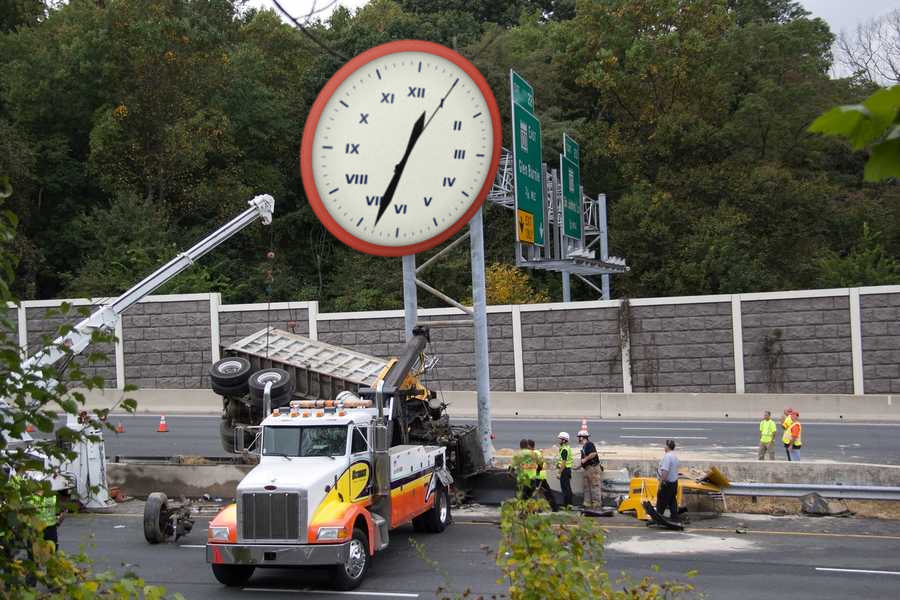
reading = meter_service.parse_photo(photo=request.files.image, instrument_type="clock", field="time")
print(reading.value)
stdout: 12:33:05
